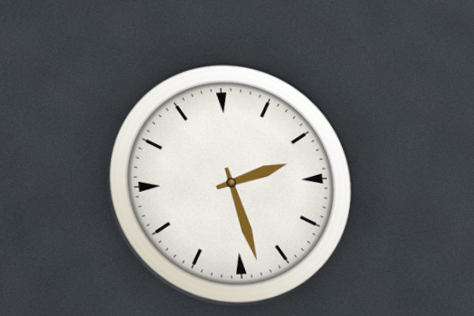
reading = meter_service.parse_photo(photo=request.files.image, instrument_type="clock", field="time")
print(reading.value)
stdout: 2:28
